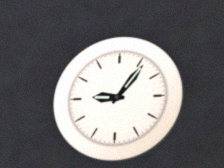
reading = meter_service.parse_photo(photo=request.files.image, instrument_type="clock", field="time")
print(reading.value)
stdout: 9:06
